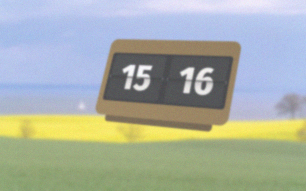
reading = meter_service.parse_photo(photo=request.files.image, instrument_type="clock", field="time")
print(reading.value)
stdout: 15:16
